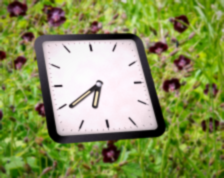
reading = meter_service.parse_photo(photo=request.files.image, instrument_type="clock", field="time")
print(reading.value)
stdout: 6:39
